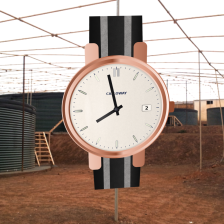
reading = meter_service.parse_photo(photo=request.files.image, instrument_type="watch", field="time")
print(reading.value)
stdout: 7:58
